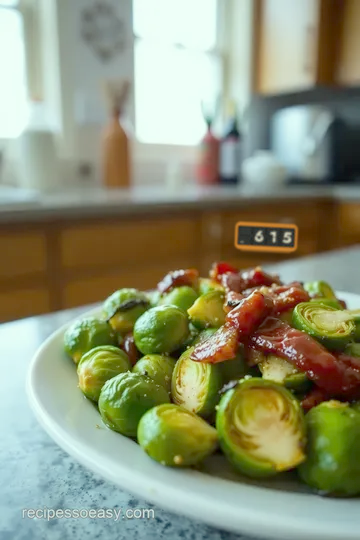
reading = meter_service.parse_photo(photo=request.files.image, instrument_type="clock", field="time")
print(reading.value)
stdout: 6:15
